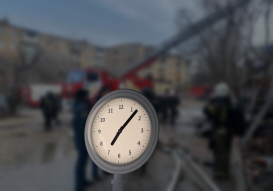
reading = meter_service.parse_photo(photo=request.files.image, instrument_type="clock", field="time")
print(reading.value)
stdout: 7:07
